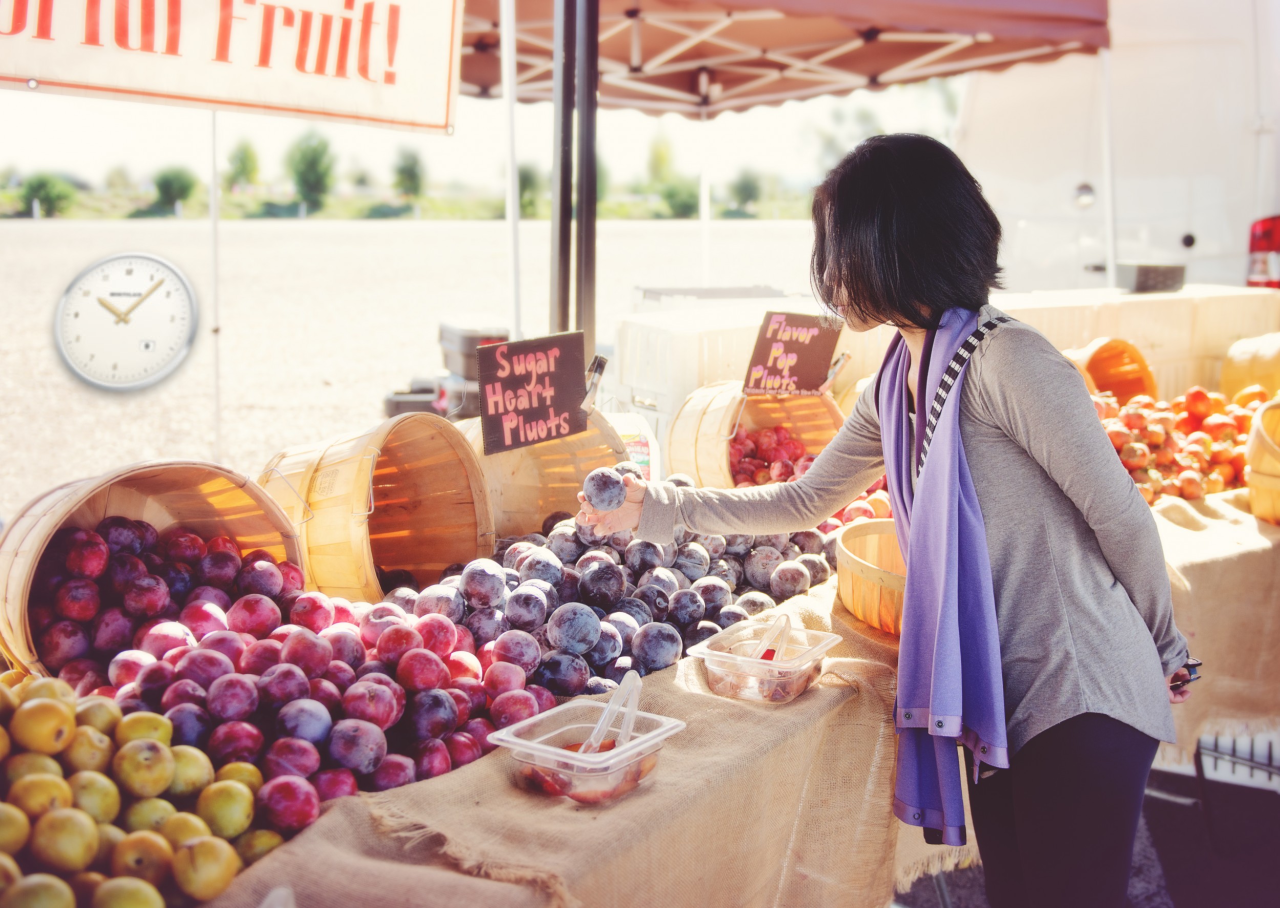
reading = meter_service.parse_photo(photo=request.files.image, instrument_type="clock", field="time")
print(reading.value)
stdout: 10:07
